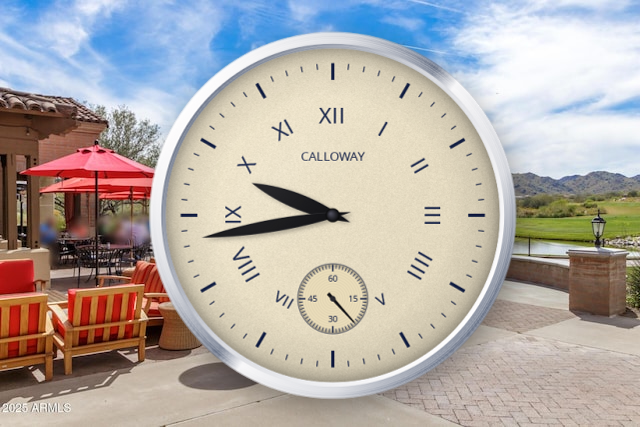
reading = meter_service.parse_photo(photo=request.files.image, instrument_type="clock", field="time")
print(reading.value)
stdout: 9:43:23
